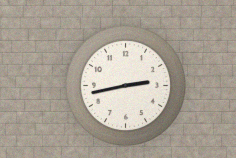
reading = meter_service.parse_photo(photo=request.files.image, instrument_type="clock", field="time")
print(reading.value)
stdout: 2:43
